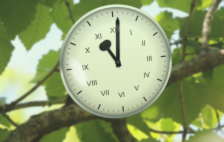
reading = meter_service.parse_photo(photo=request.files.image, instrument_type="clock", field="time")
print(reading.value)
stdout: 11:01
